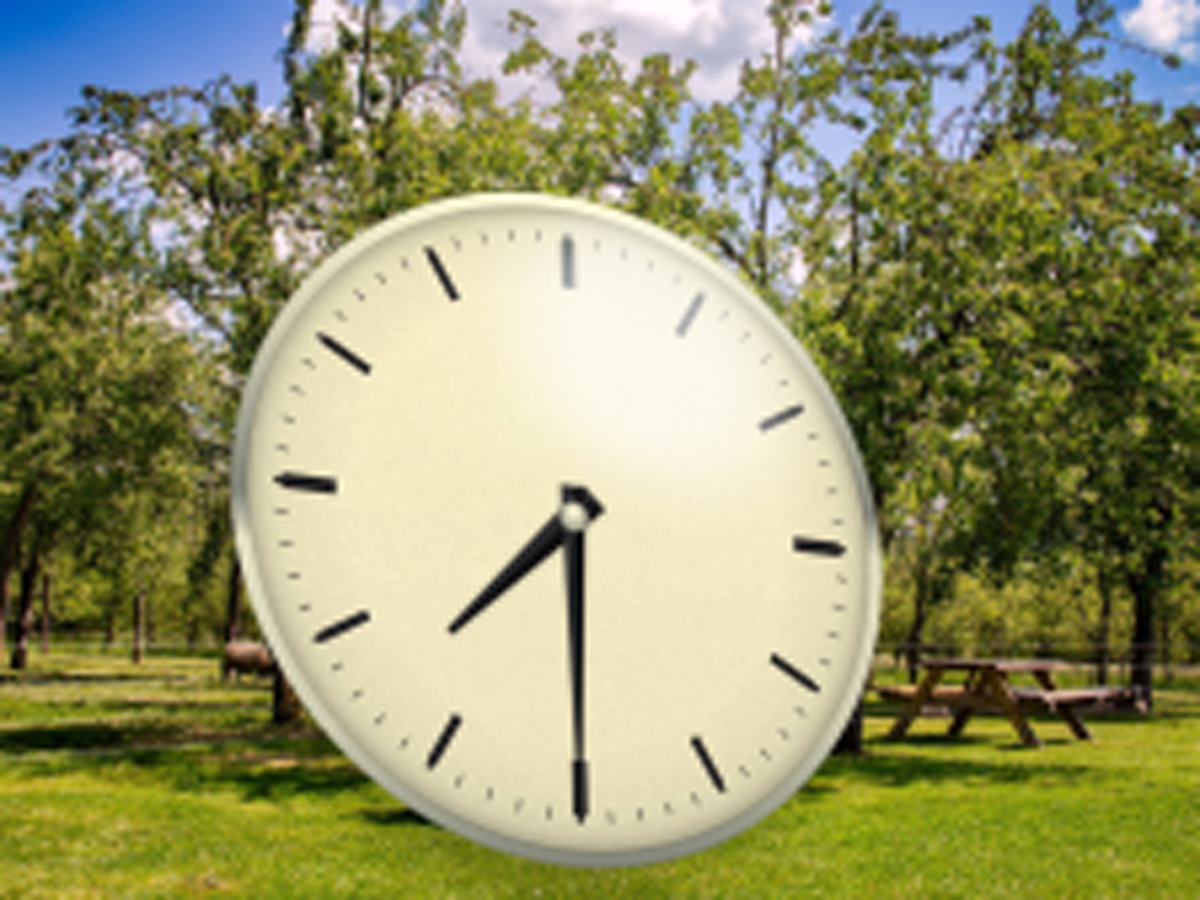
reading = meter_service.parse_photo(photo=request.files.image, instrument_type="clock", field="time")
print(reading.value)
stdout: 7:30
